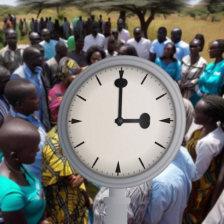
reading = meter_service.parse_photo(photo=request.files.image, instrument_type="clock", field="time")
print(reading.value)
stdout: 3:00
